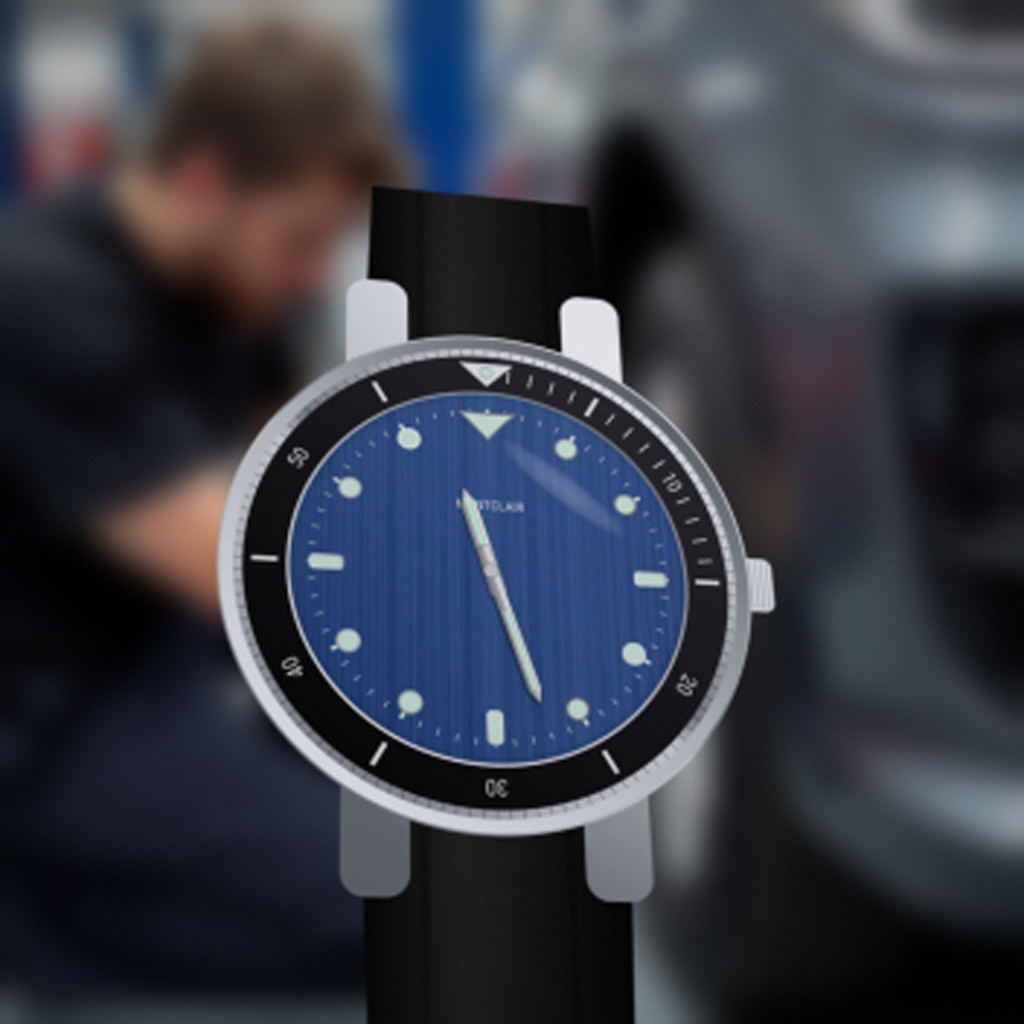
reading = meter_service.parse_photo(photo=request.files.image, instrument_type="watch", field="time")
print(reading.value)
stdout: 11:27
